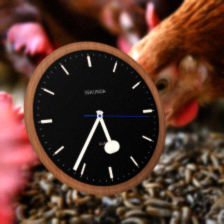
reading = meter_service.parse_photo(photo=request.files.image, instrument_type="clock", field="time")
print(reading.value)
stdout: 5:36:16
